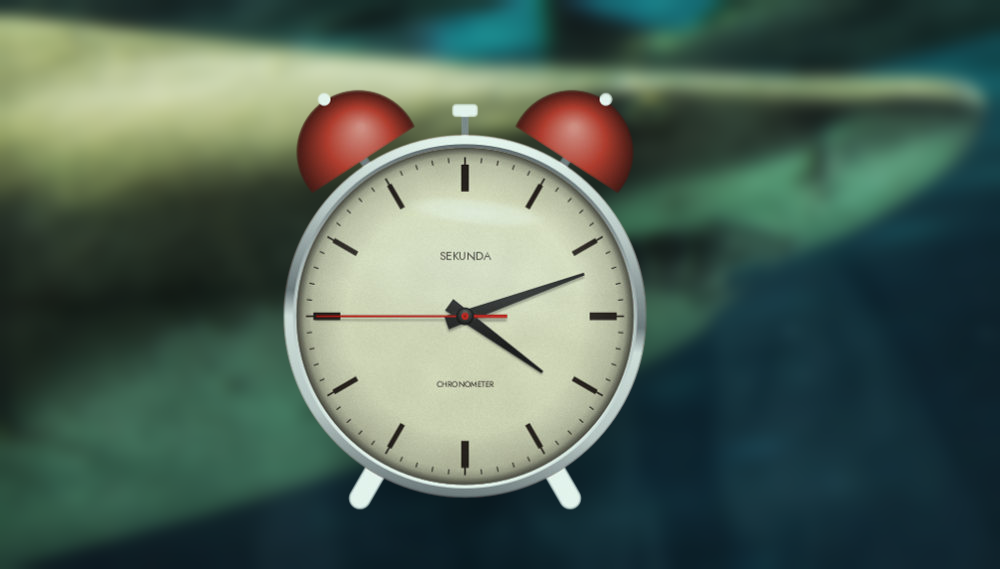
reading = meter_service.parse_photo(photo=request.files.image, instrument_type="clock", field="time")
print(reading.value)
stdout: 4:11:45
